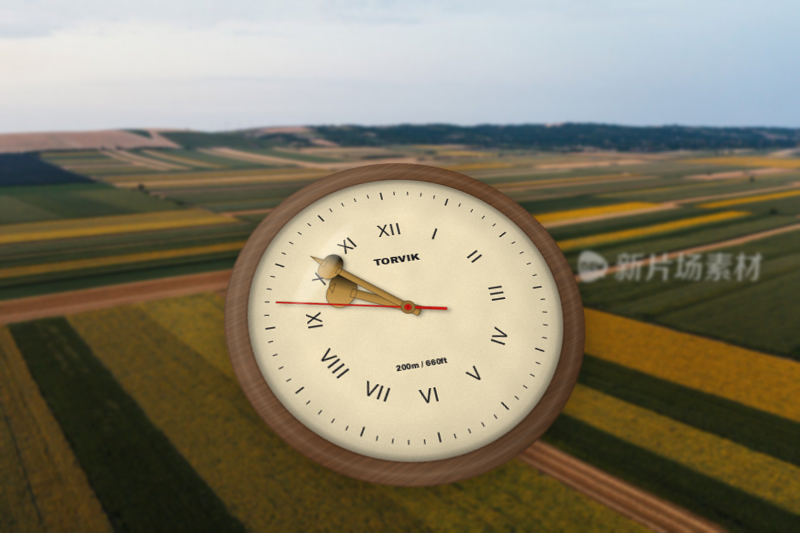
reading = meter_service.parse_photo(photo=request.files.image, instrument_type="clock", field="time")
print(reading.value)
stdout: 9:51:47
